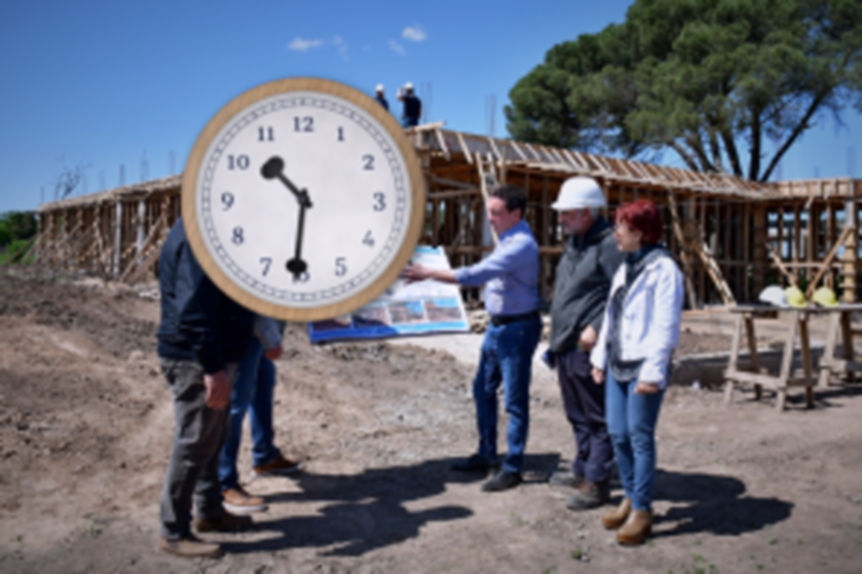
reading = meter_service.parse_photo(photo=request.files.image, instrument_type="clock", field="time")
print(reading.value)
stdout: 10:31
